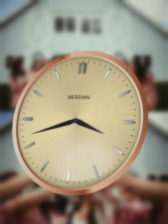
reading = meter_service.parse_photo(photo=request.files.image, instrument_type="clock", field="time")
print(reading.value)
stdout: 3:42
